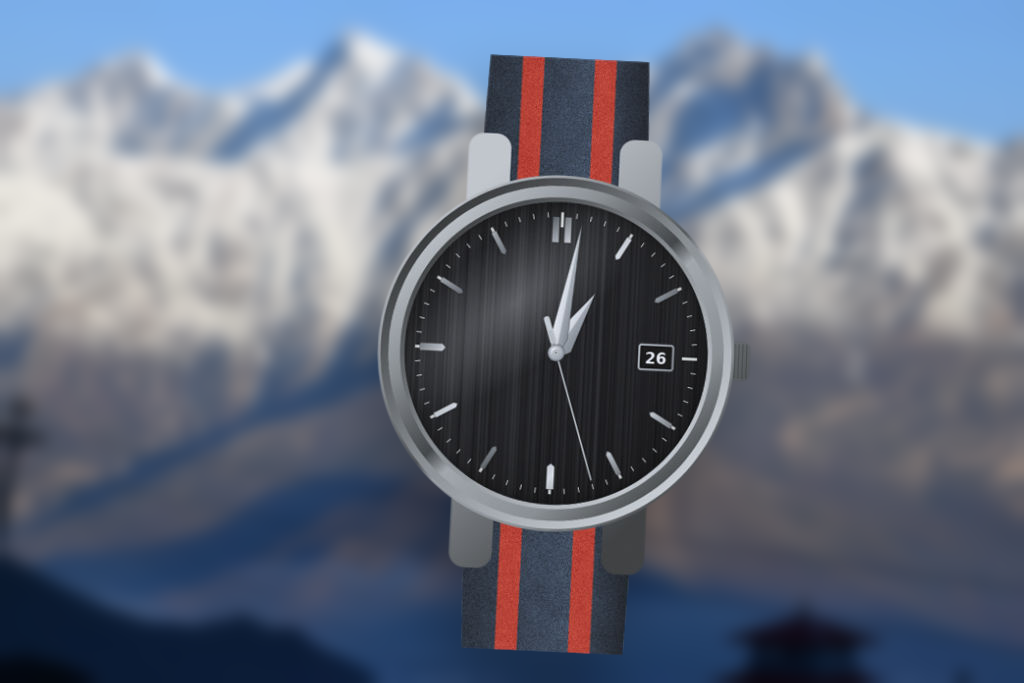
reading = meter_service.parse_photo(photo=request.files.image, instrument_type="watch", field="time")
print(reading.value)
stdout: 1:01:27
